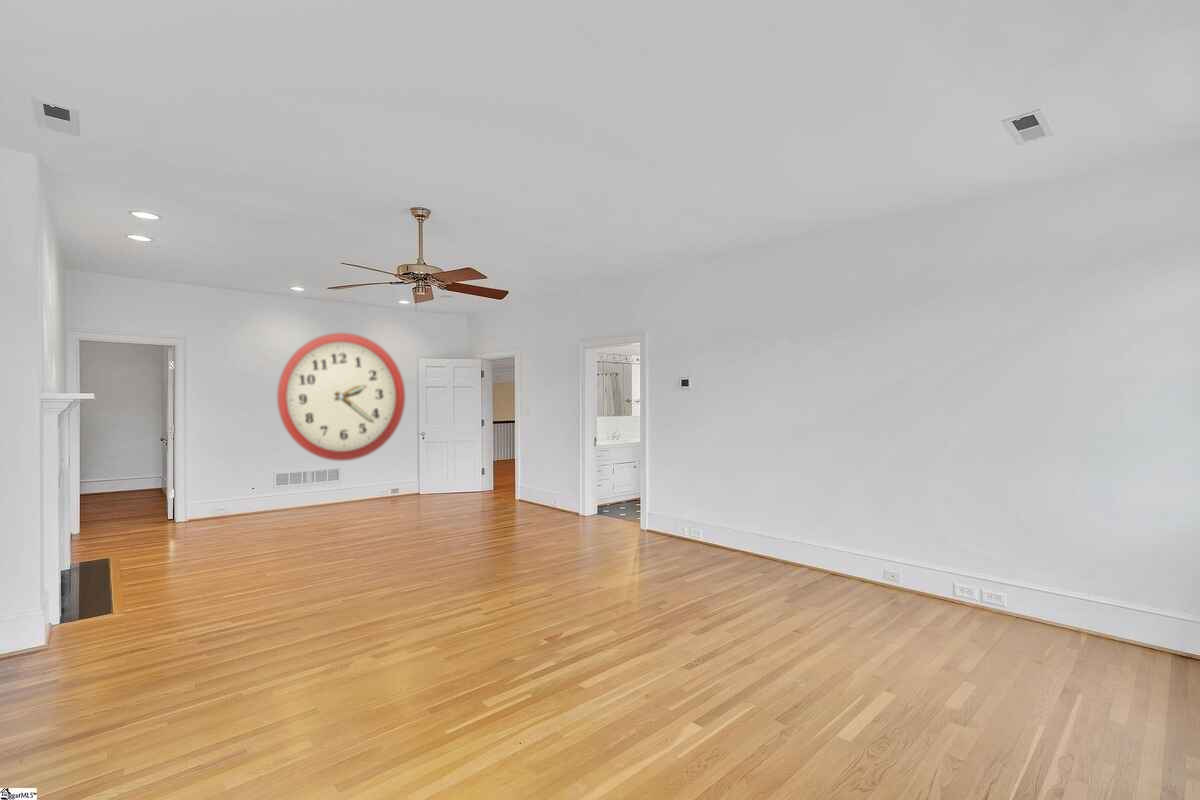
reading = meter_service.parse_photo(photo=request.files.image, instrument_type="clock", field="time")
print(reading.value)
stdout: 2:22
